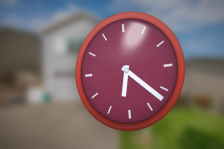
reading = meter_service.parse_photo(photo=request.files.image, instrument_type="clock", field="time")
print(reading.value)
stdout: 6:22
